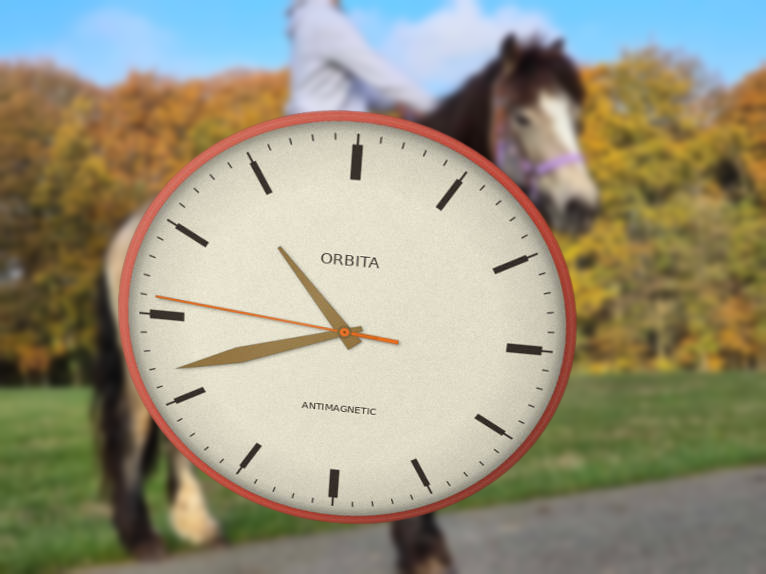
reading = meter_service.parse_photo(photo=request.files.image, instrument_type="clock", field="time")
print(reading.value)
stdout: 10:41:46
